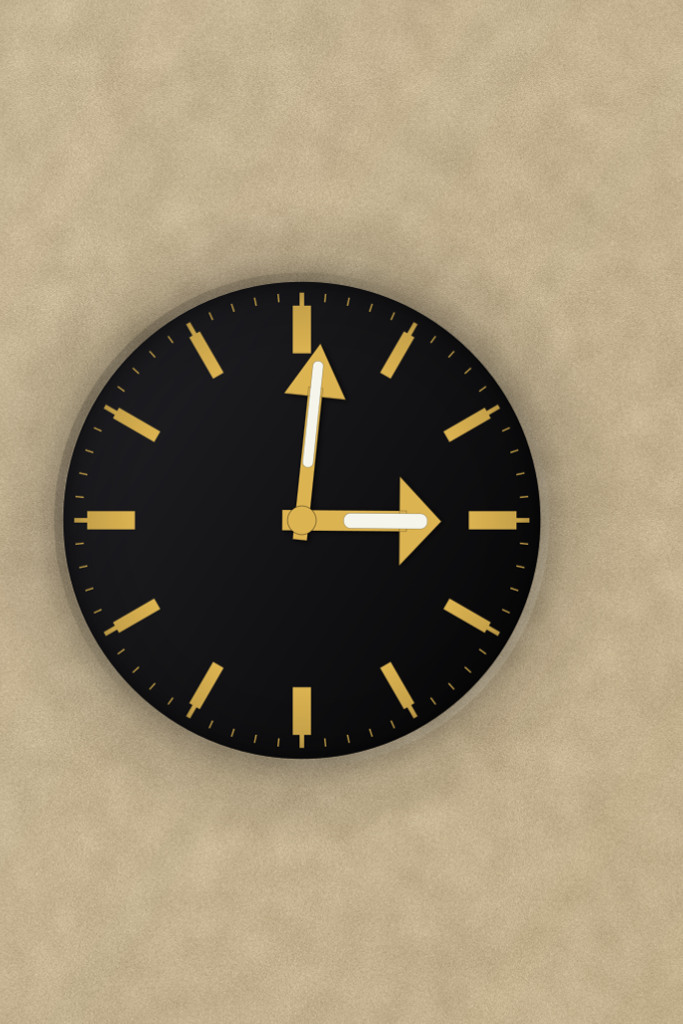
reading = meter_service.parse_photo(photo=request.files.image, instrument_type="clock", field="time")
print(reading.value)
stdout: 3:01
